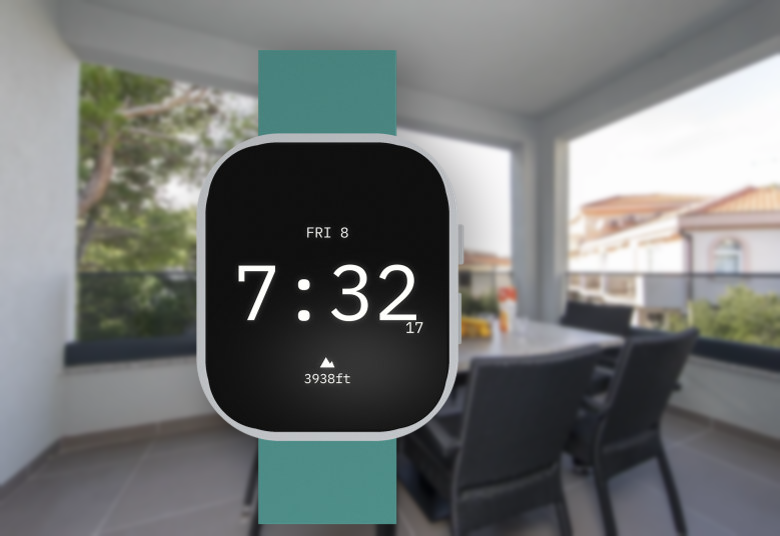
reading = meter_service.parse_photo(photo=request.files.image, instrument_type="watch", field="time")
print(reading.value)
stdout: 7:32:17
